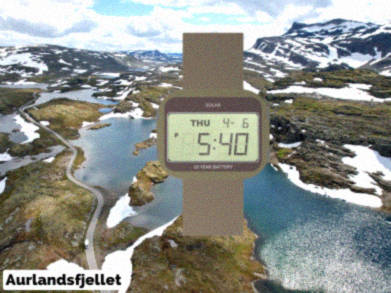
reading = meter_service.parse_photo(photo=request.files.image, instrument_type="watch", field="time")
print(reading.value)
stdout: 5:40
